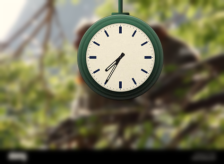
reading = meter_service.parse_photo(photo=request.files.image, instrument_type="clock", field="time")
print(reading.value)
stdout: 7:35
